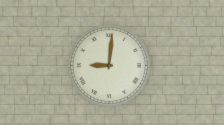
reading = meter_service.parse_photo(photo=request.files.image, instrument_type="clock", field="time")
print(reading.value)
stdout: 9:01
